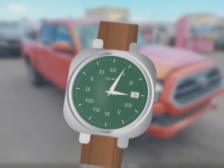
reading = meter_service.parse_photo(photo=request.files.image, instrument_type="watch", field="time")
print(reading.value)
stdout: 3:04
